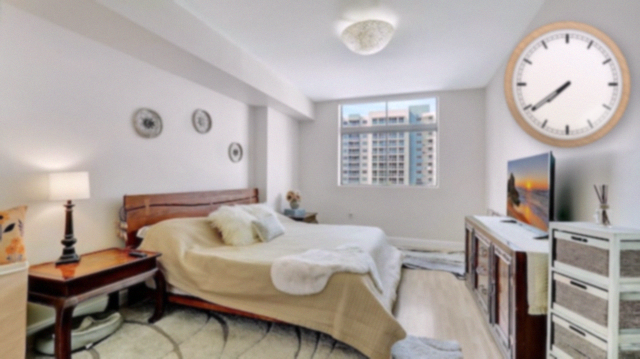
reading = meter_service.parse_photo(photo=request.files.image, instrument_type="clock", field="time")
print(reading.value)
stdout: 7:39
